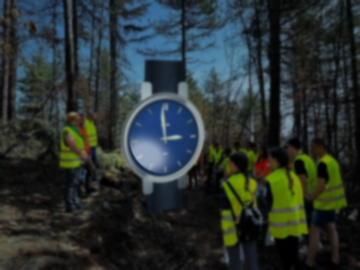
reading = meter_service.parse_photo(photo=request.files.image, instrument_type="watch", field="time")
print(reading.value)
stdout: 2:59
